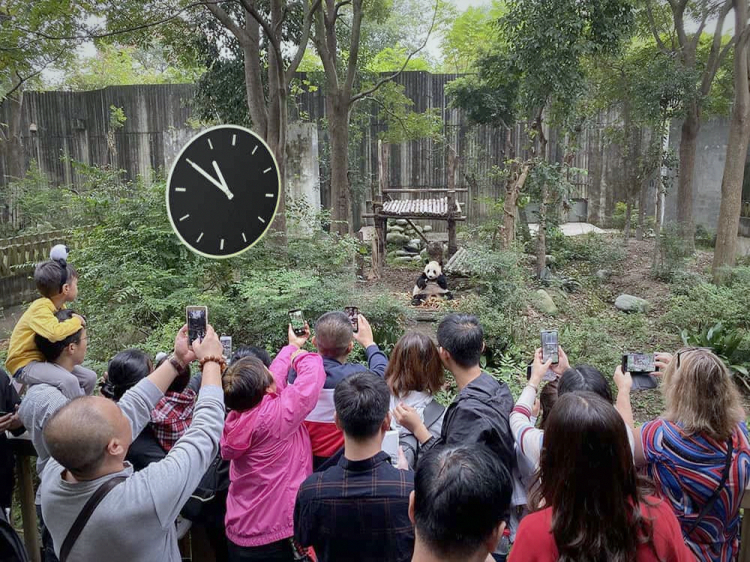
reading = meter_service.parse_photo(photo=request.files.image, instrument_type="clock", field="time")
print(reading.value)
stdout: 10:50
